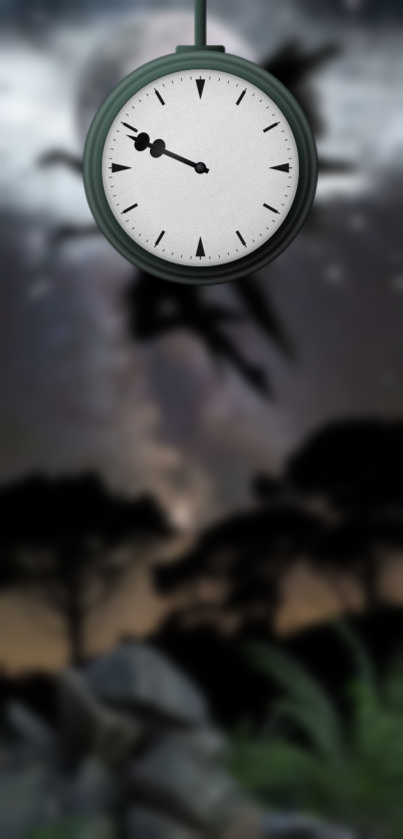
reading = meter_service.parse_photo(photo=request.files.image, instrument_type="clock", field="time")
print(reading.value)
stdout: 9:49
